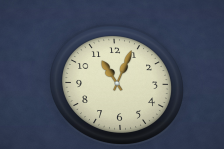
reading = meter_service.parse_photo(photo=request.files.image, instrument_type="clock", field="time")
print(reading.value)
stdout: 11:04
